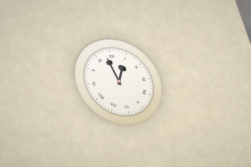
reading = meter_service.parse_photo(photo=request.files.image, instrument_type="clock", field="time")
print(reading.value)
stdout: 12:58
